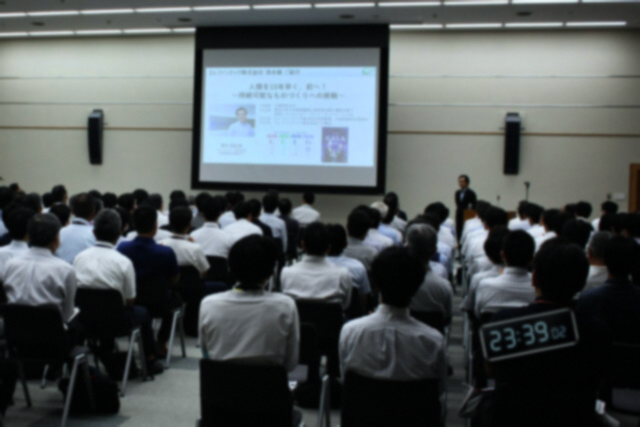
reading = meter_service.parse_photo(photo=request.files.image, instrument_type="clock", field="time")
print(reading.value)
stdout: 23:39
